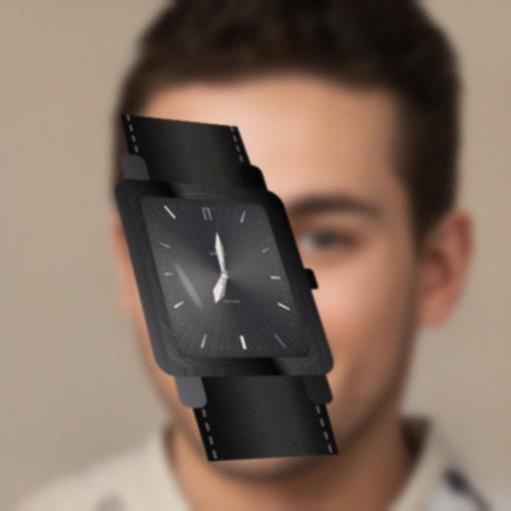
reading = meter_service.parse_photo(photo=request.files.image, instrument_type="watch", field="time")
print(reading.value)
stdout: 7:01
